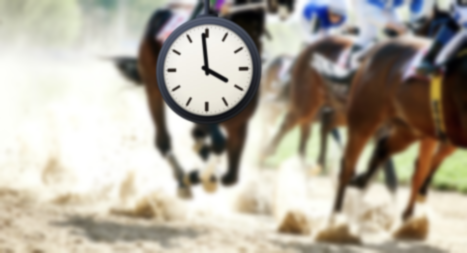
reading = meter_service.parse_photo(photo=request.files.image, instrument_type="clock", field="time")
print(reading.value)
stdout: 3:59
